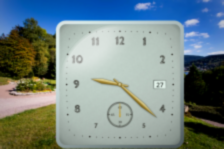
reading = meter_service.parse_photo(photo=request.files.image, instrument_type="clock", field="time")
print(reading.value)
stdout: 9:22
